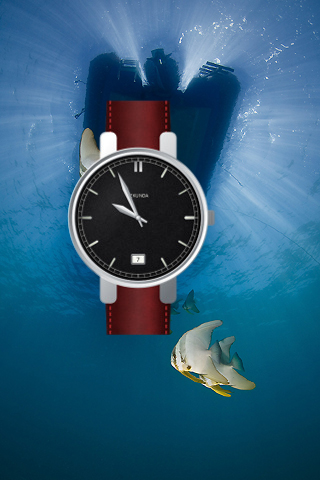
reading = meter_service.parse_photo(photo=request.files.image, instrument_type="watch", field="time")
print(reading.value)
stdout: 9:56
